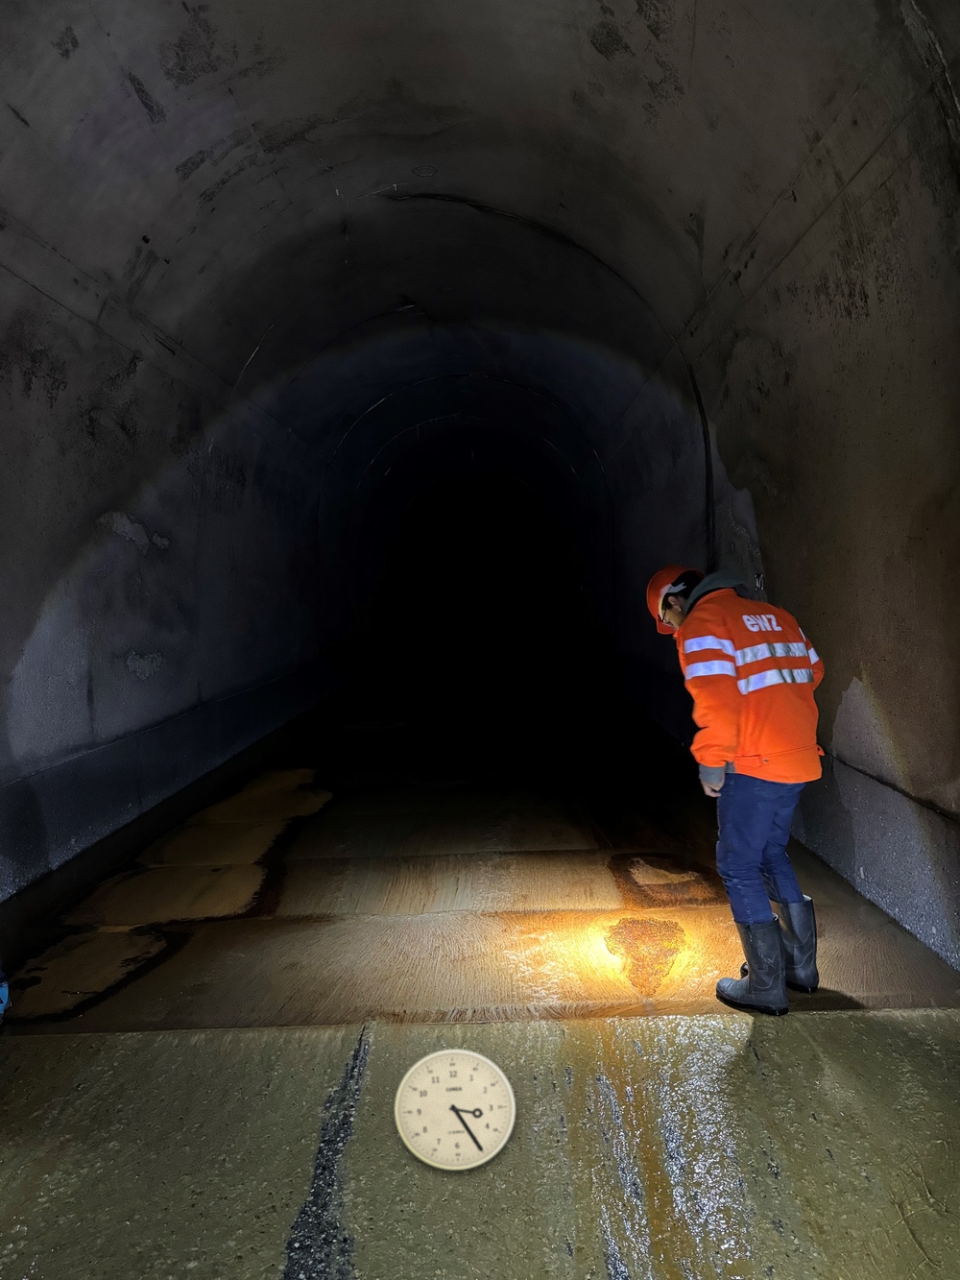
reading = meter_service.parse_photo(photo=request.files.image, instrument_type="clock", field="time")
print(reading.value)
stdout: 3:25
